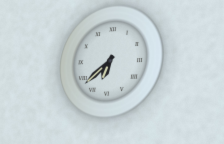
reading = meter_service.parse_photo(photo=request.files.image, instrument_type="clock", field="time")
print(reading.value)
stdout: 6:38
